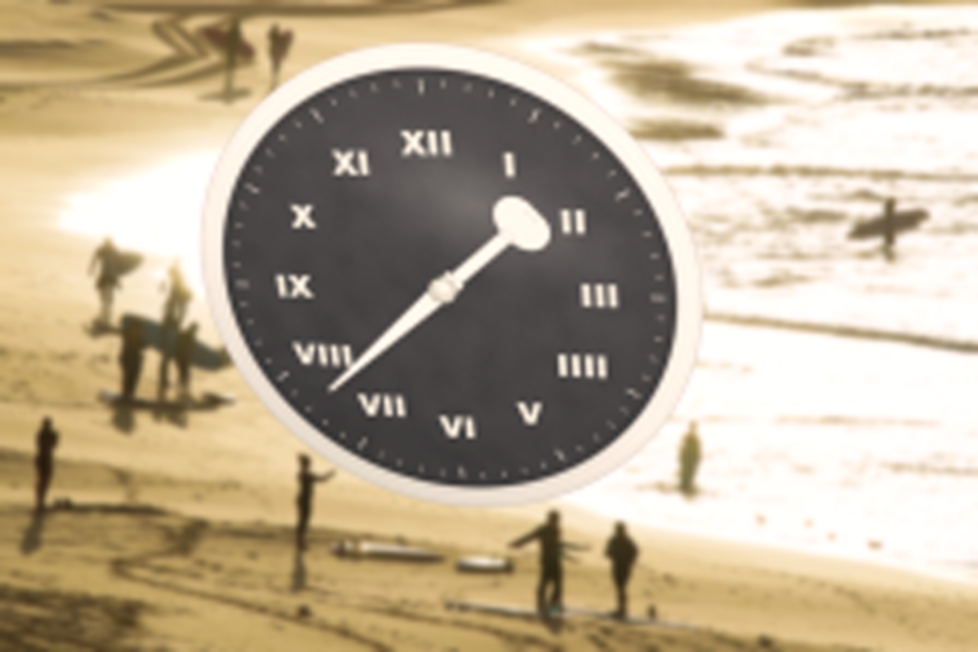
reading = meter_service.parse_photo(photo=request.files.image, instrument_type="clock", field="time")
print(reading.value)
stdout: 1:38
